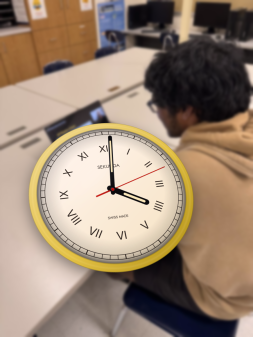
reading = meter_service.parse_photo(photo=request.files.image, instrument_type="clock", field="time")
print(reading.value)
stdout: 4:01:12
